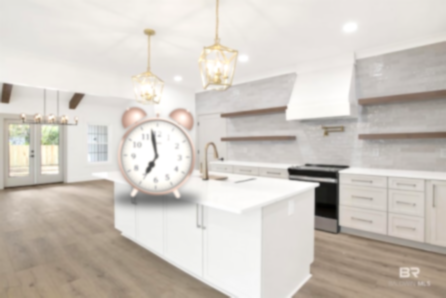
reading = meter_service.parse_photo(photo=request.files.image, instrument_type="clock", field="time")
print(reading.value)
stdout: 6:58
